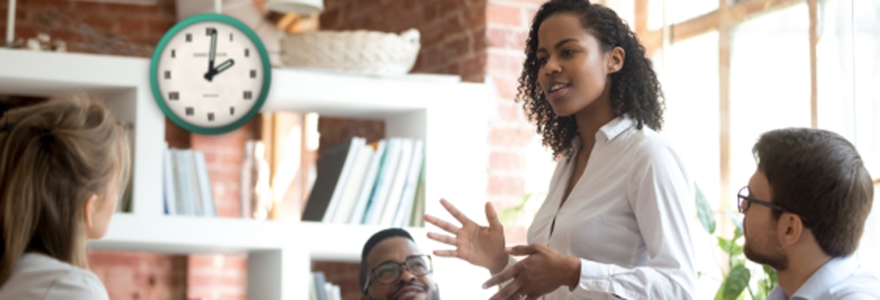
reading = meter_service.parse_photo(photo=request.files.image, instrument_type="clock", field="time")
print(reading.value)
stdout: 2:01
